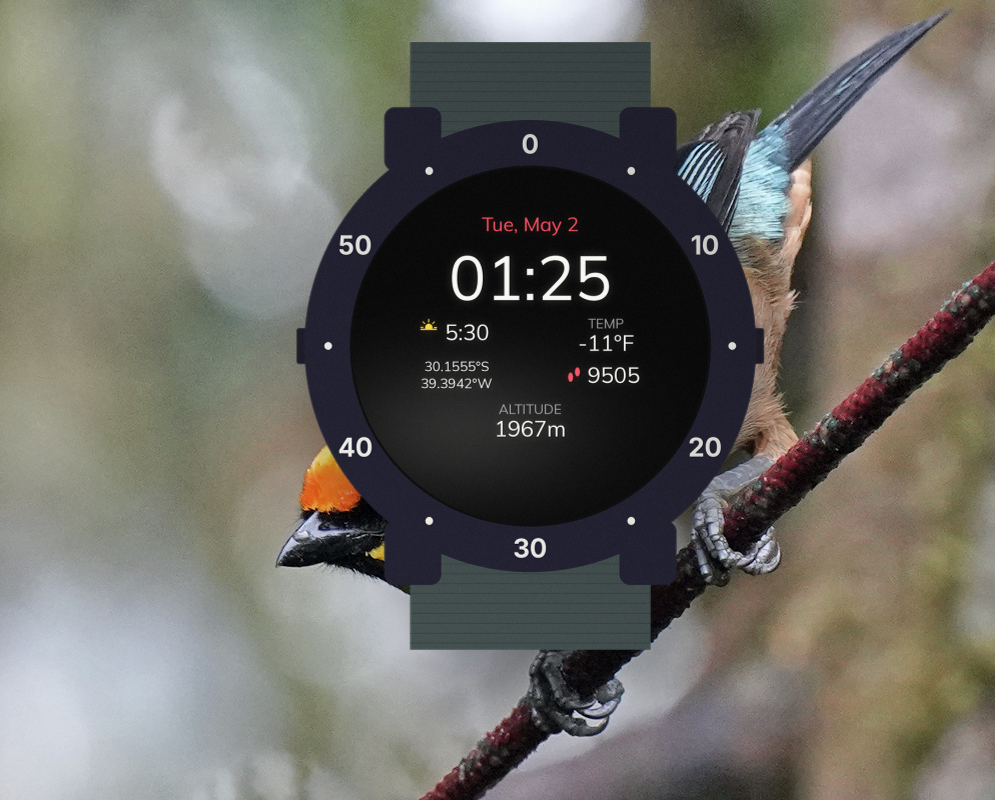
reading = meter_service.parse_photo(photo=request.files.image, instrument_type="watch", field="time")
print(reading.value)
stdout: 1:25
